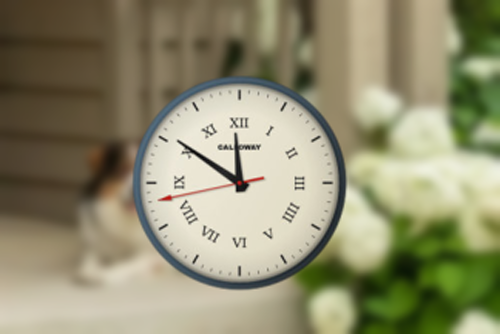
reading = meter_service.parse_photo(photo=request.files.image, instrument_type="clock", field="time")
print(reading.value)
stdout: 11:50:43
